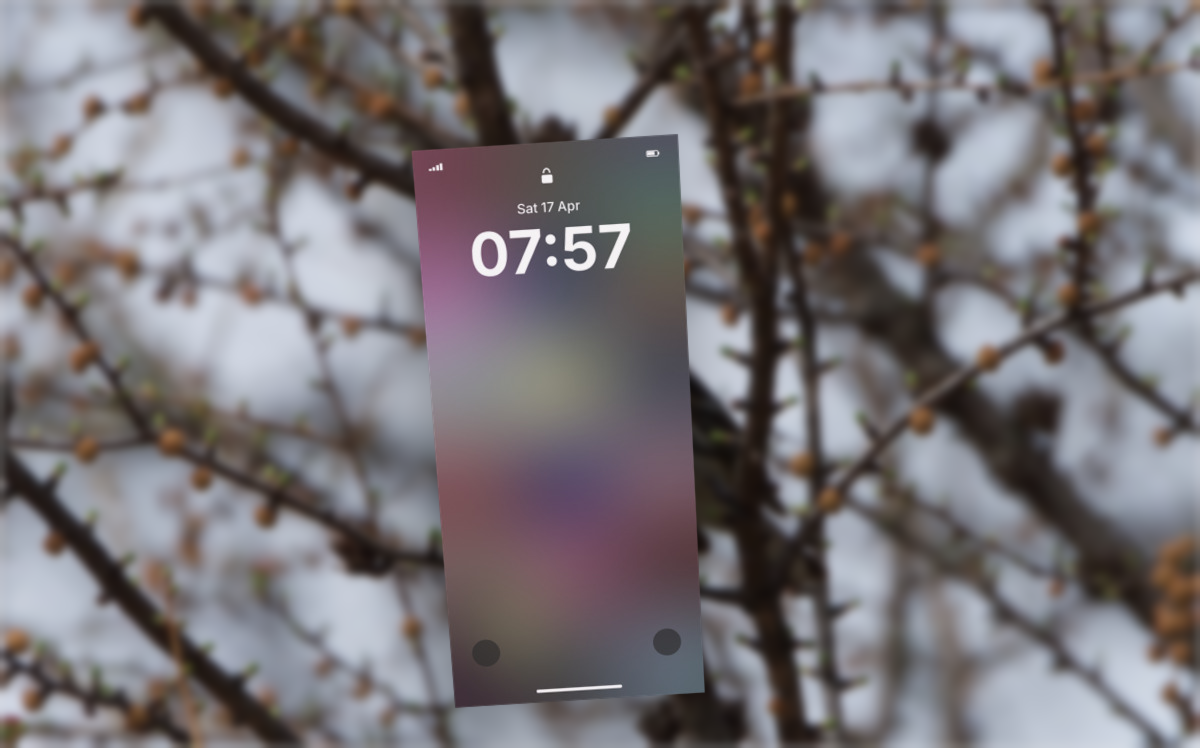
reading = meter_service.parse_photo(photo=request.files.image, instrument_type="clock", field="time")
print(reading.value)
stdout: 7:57
